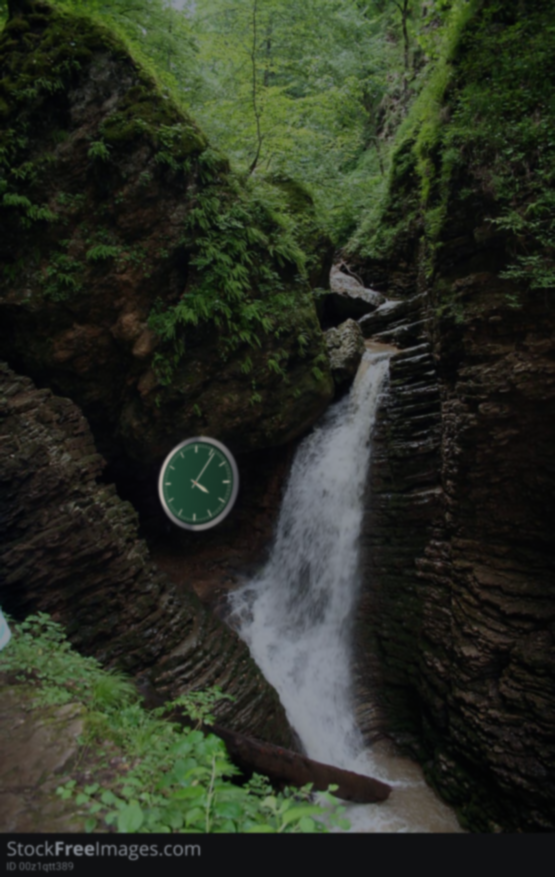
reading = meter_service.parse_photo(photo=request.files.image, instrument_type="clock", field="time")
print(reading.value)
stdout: 4:06
